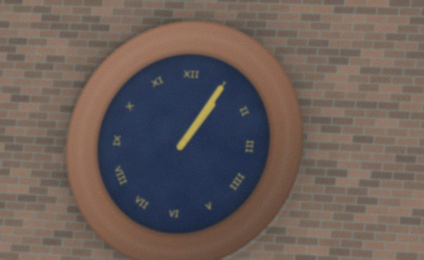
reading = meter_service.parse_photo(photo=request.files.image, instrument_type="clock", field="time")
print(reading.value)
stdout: 1:05
